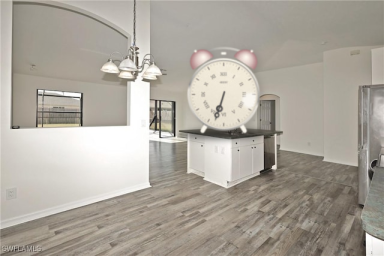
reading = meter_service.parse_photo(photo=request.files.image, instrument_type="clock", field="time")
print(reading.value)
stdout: 6:33
